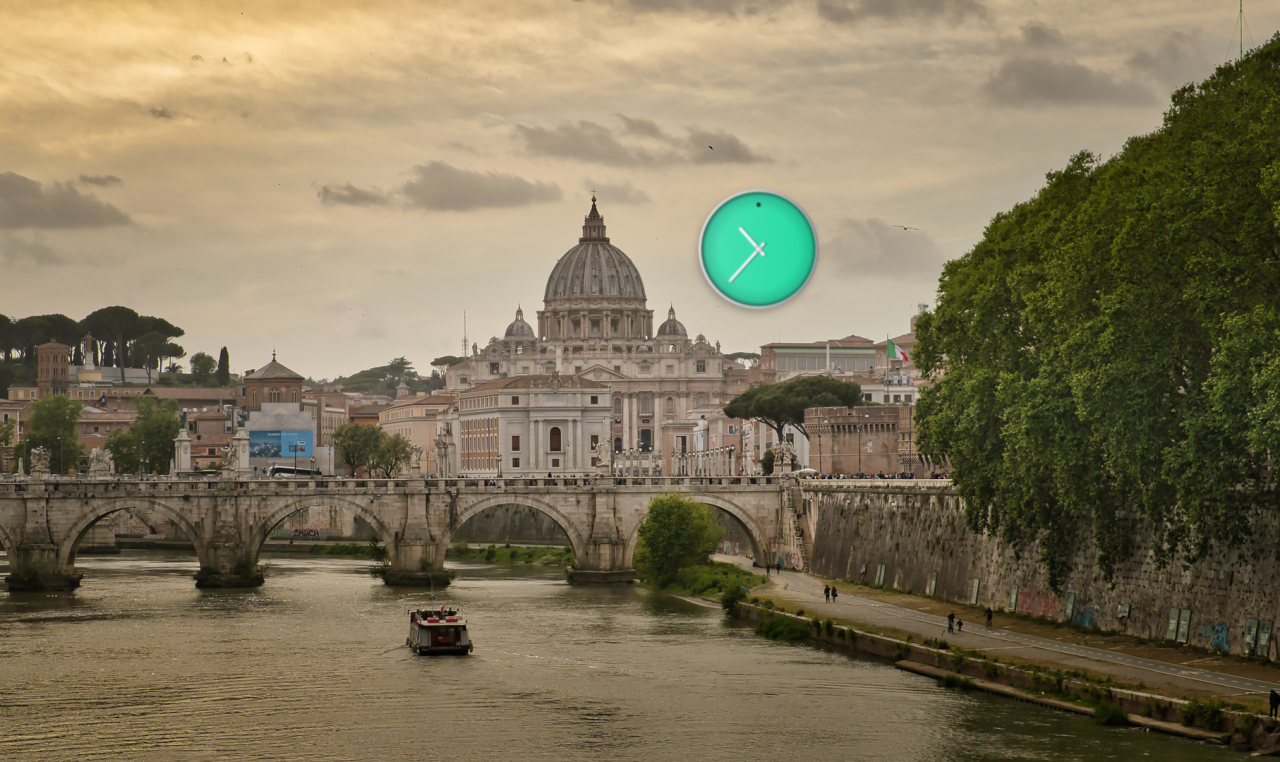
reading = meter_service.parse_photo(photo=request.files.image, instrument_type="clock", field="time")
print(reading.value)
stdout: 10:37
